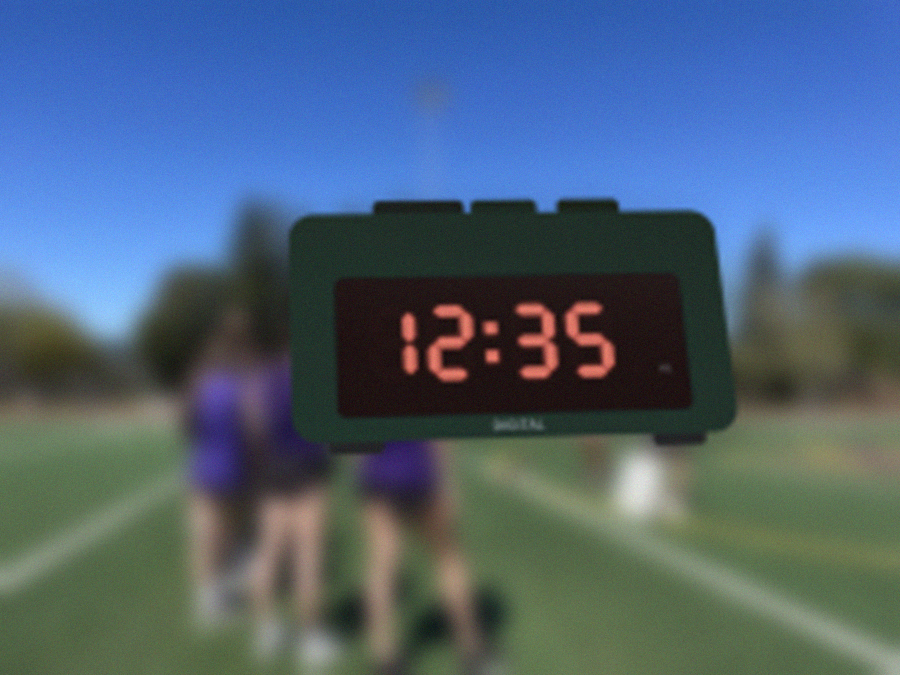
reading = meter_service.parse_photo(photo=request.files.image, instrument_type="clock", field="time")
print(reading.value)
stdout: 12:35
